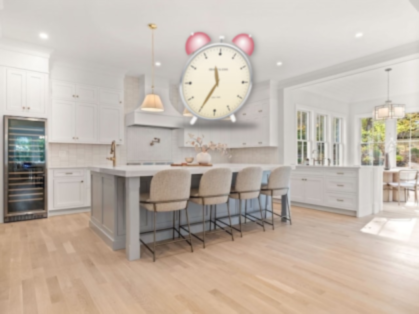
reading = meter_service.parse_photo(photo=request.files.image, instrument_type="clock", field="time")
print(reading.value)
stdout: 11:35
